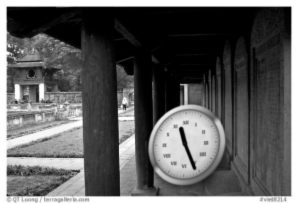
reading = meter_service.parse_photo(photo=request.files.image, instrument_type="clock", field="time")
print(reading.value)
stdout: 11:26
